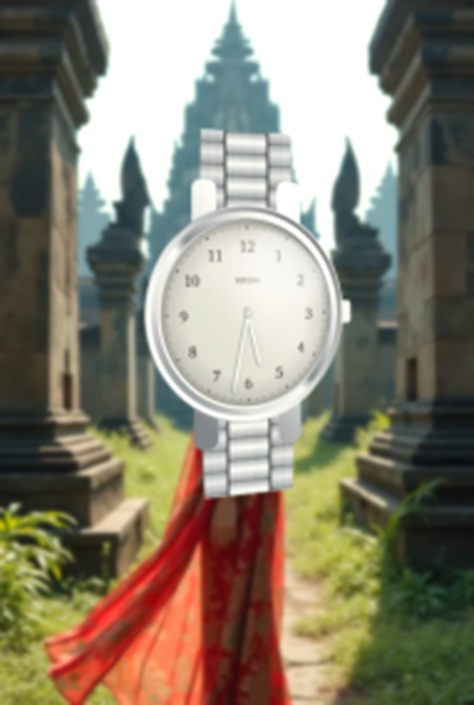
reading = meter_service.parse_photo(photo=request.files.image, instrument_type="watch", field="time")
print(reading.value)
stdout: 5:32
